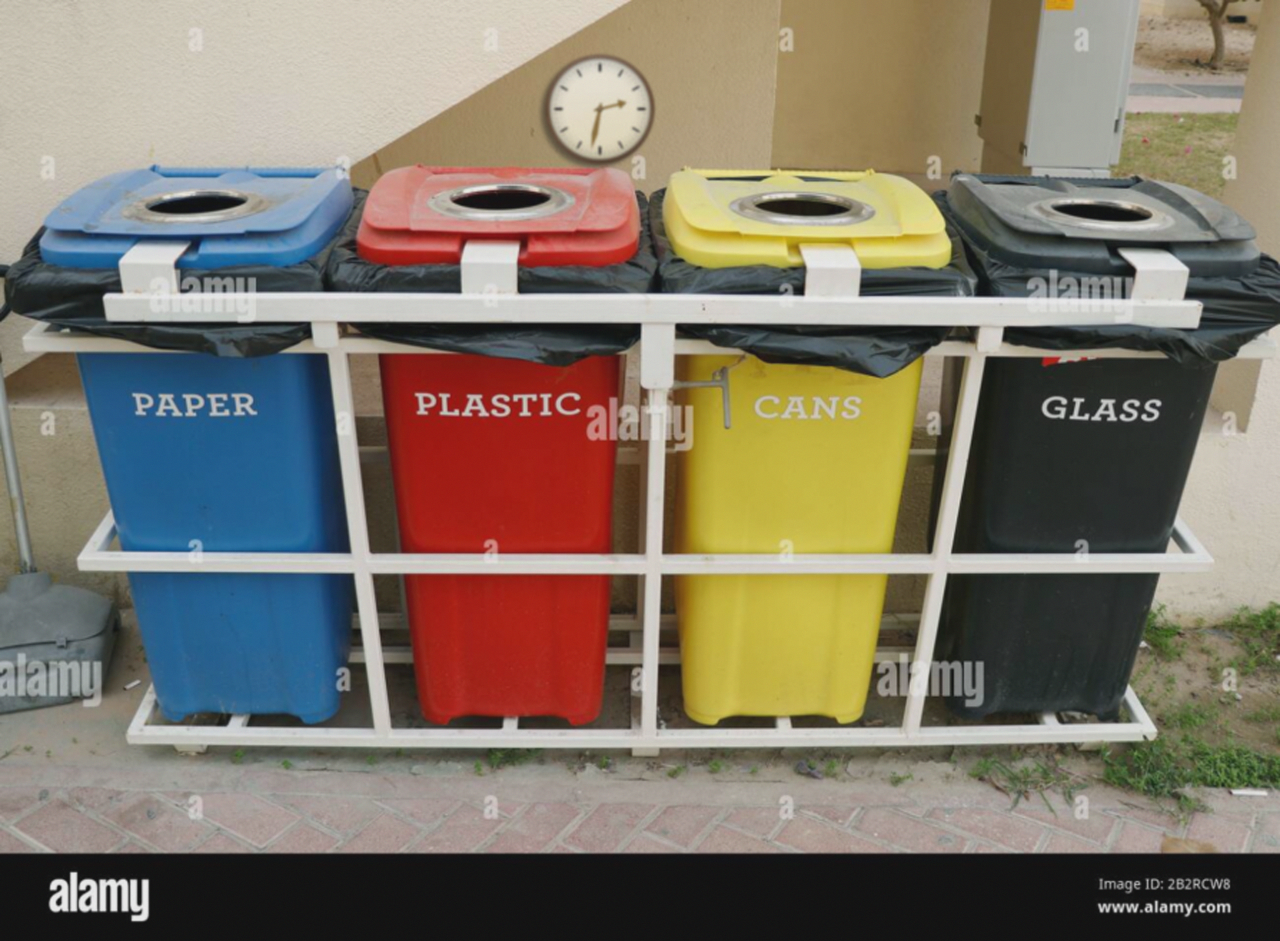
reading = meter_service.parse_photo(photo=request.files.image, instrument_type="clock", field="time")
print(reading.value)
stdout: 2:32
